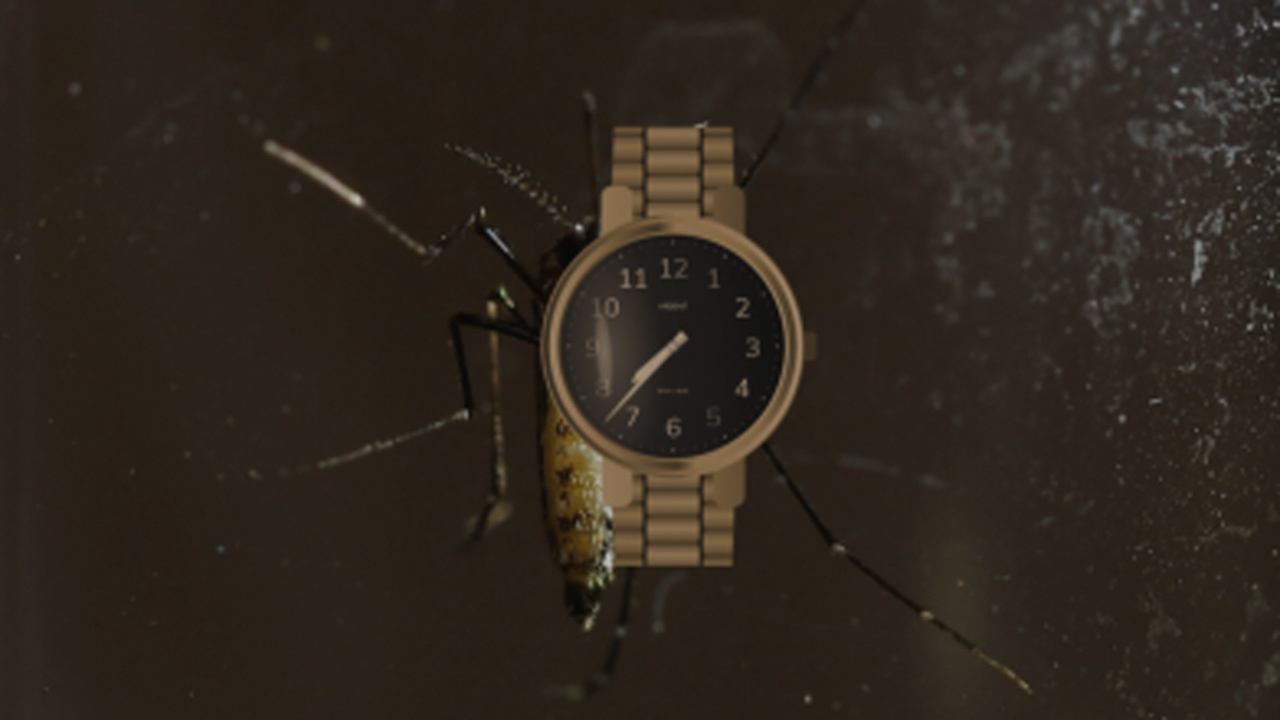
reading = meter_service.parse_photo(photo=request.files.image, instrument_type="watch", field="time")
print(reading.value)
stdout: 7:37
